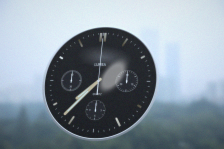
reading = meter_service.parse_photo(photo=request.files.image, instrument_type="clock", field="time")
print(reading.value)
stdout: 7:37
